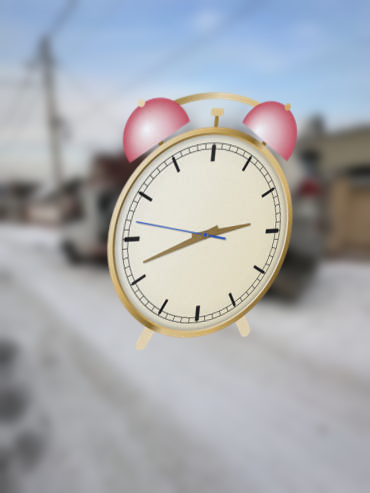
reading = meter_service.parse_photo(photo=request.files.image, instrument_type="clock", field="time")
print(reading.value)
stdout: 2:41:47
